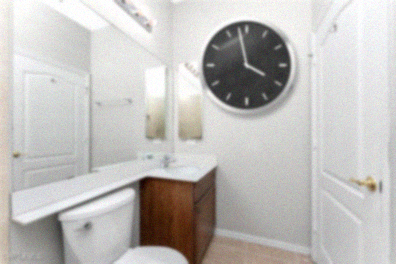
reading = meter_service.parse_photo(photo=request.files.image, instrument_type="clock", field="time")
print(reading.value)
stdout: 3:58
